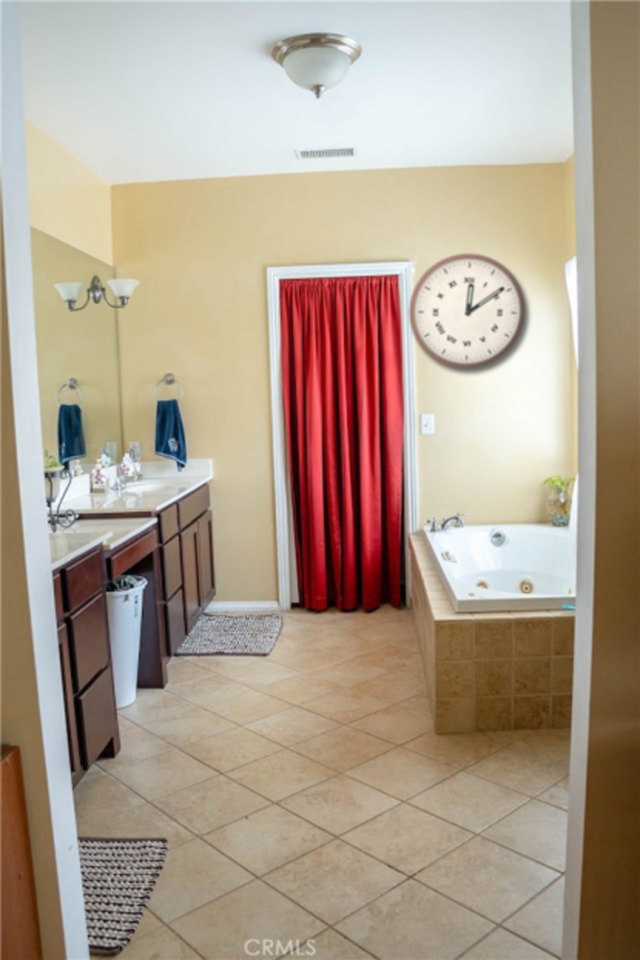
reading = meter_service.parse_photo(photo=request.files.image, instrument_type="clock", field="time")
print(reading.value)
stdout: 12:09
